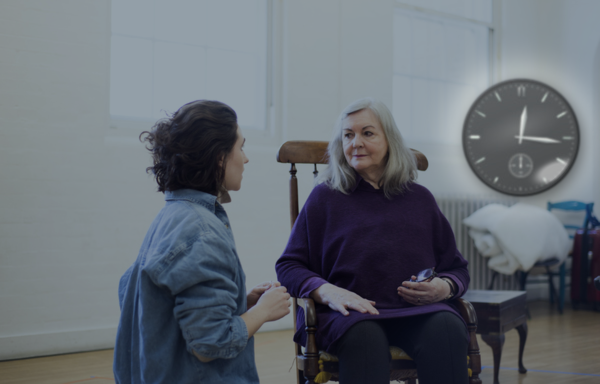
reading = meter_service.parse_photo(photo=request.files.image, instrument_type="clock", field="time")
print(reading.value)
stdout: 12:16
